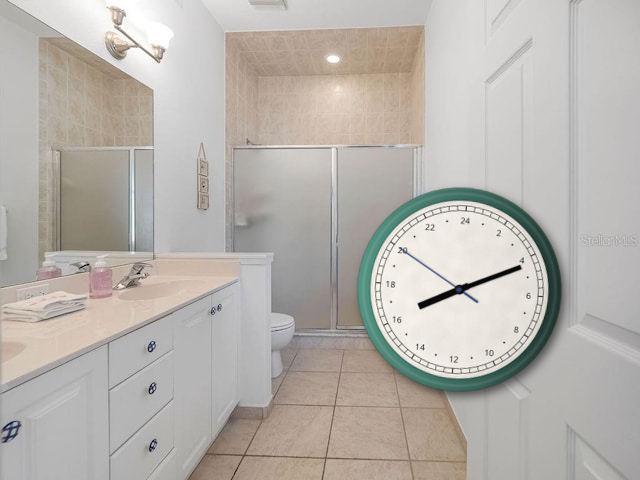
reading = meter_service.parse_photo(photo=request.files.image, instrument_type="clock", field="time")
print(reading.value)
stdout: 16:10:50
